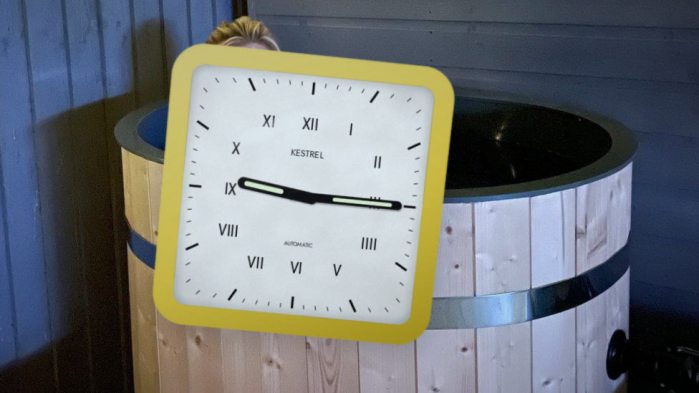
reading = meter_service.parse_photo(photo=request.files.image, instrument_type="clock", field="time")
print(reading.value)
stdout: 9:15
